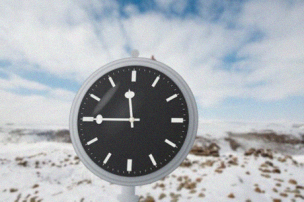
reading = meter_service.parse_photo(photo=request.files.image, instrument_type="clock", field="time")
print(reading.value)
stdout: 11:45
